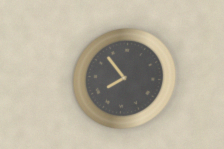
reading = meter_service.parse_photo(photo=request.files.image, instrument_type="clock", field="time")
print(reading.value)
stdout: 7:53
